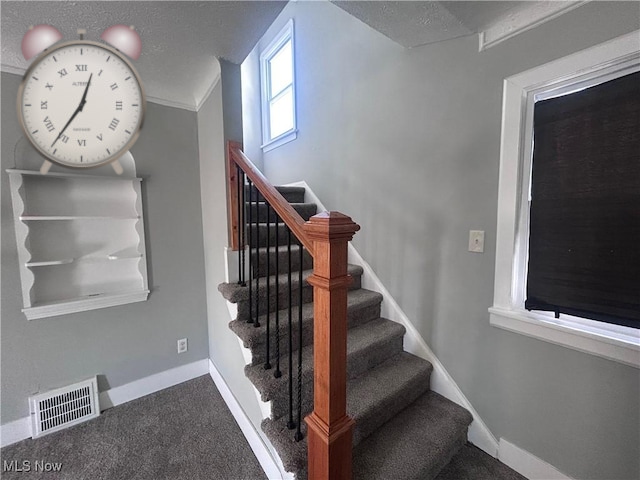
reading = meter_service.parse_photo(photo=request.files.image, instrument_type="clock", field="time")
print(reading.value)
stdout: 12:36
